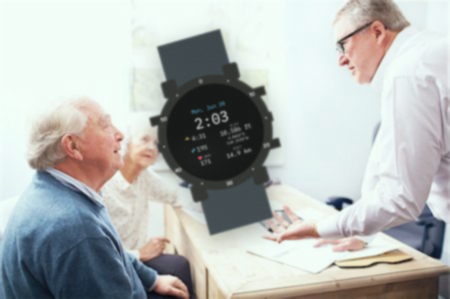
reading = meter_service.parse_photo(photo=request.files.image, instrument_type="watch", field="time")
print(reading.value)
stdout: 2:03
